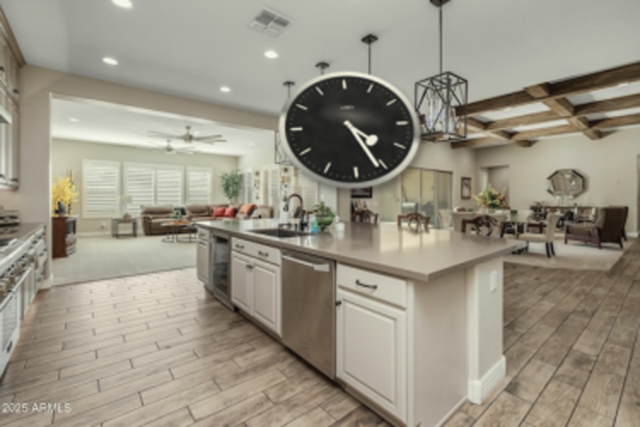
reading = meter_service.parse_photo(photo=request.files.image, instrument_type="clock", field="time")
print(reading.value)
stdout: 4:26
